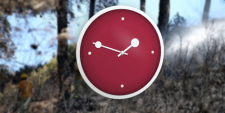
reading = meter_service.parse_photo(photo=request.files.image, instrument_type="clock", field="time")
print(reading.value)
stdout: 1:48
